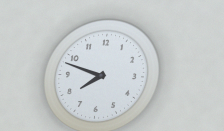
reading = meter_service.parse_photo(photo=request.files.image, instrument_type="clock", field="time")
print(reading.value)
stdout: 7:48
